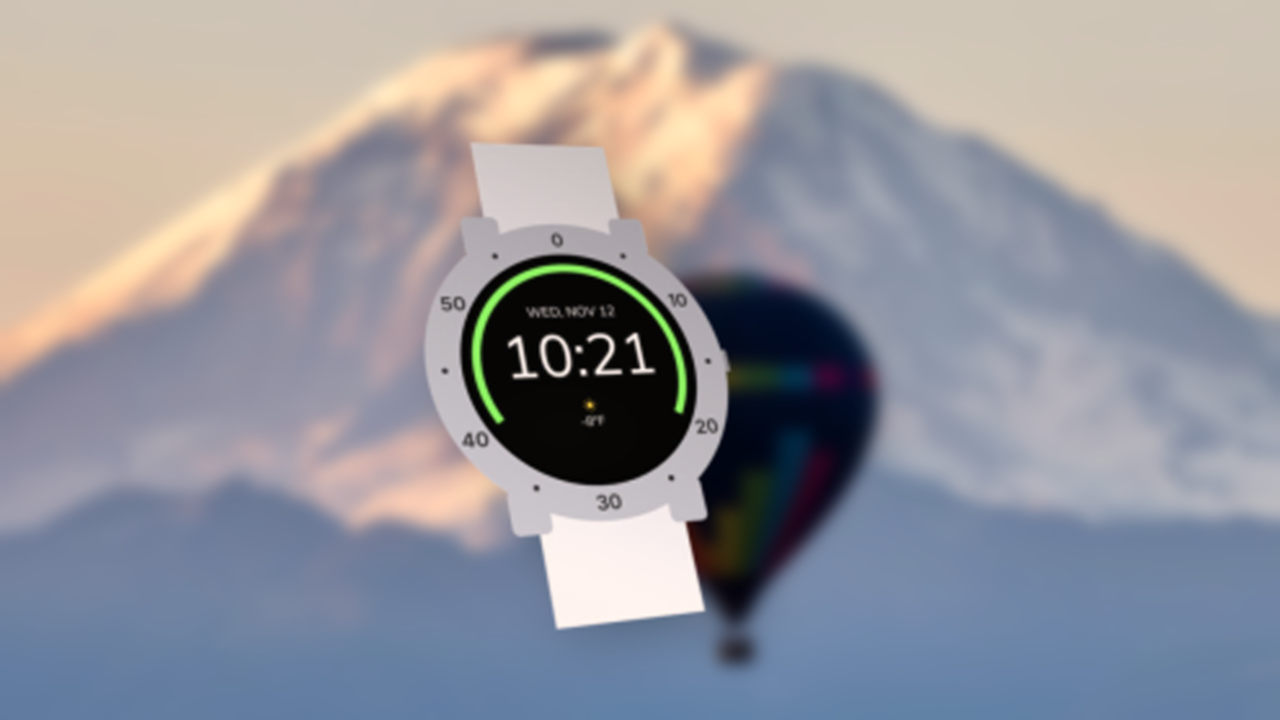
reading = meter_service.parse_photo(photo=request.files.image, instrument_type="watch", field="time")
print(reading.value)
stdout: 10:21
